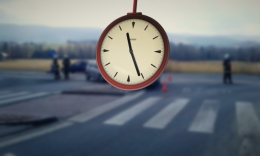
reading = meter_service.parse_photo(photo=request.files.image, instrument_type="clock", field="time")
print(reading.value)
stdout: 11:26
